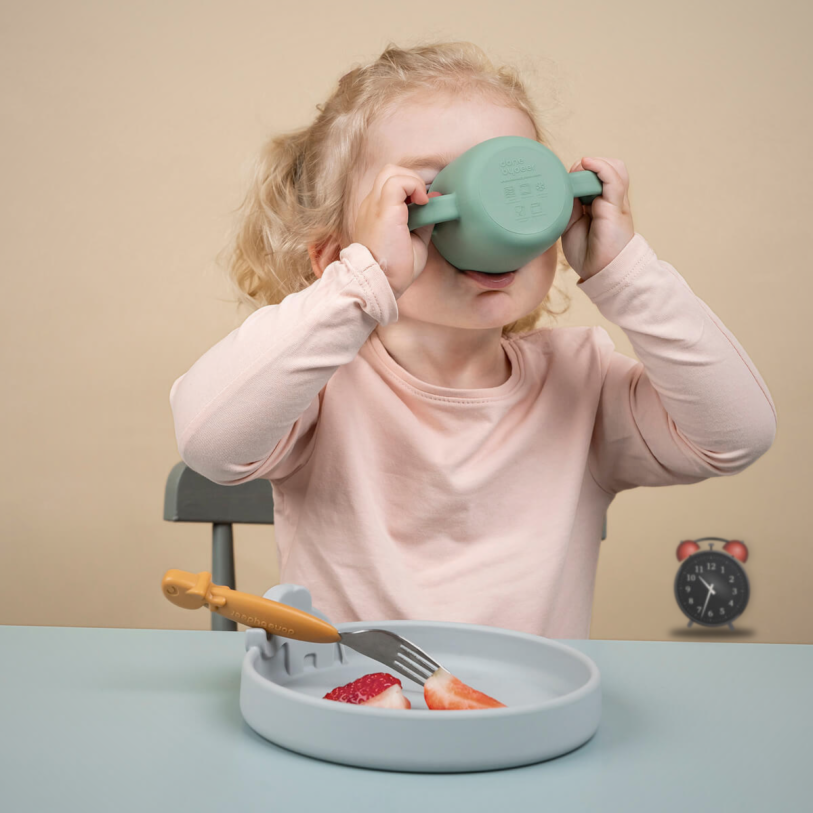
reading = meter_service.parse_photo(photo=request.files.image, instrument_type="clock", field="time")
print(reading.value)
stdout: 10:33
